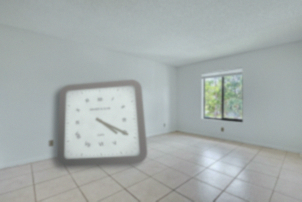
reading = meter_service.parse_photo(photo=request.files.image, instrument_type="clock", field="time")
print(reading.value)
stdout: 4:20
